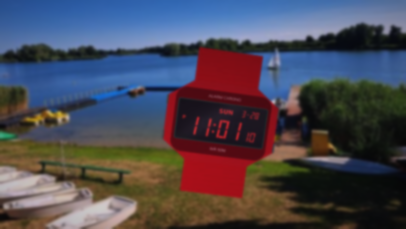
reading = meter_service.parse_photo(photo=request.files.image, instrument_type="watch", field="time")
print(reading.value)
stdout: 11:01
